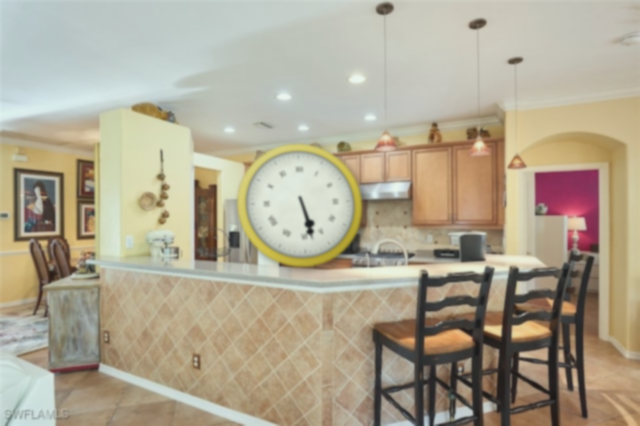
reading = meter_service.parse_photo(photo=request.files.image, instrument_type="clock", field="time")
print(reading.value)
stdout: 5:28
